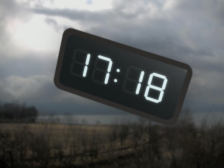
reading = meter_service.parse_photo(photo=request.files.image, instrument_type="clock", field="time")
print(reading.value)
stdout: 17:18
